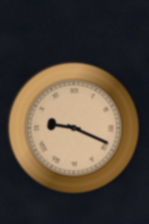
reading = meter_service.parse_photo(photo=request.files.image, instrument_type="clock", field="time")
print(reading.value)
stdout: 9:19
